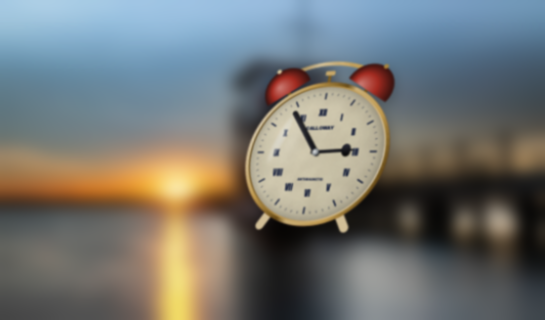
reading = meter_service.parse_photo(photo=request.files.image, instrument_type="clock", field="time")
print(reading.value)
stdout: 2:54
